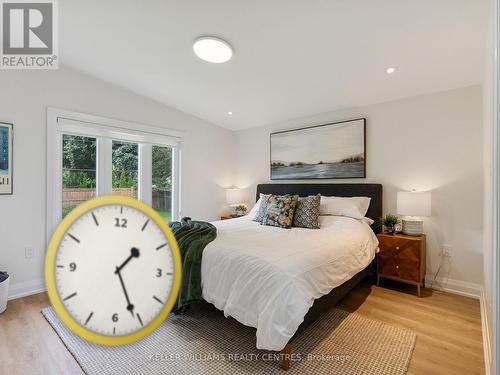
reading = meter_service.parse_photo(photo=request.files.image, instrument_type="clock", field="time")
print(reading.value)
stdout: 1:26
